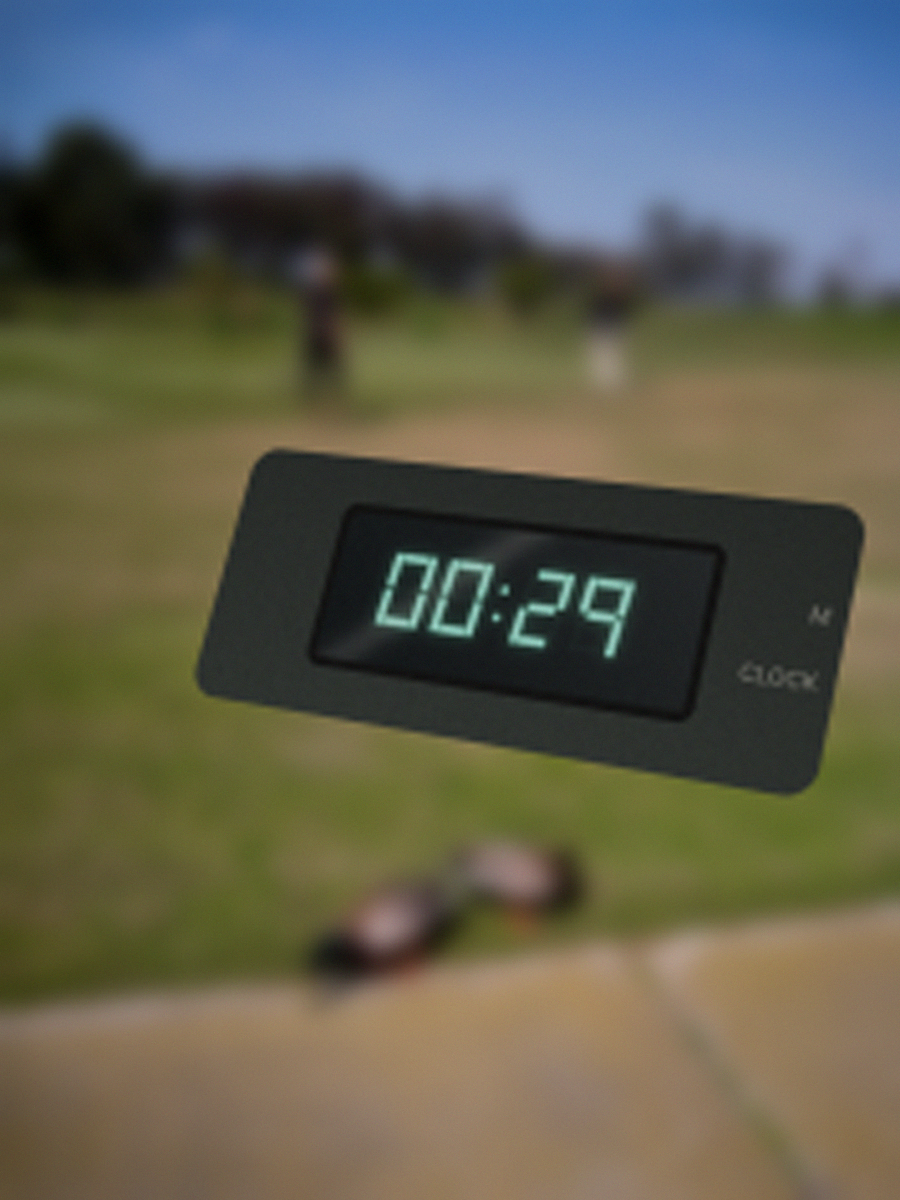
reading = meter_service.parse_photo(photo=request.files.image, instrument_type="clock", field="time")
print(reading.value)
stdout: 0:29
